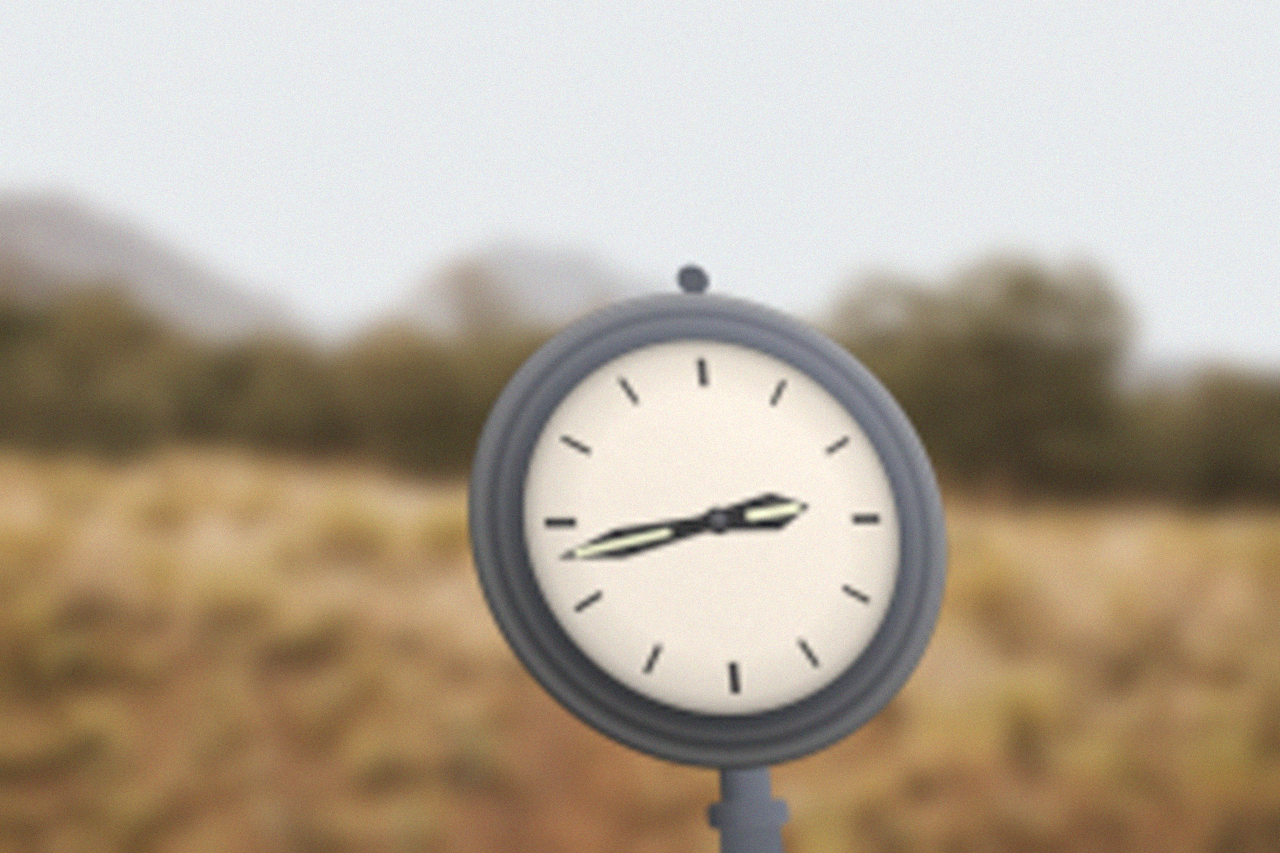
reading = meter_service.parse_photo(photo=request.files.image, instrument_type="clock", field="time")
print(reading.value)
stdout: 2:43
